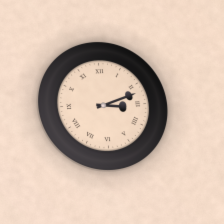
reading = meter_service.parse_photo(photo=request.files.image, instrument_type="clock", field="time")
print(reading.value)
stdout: 3:12
